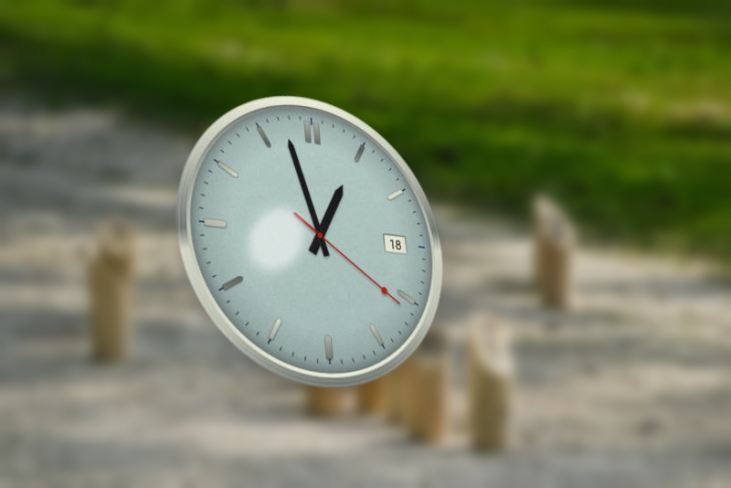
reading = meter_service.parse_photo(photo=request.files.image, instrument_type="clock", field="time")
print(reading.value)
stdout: 12:57:21
